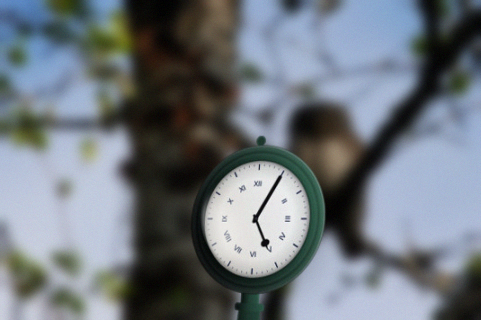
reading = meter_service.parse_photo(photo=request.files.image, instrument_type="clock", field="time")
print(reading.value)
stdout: 5:05
